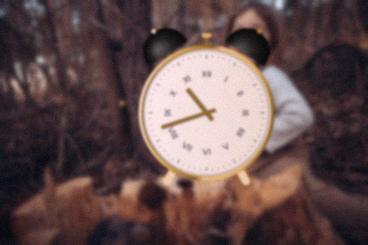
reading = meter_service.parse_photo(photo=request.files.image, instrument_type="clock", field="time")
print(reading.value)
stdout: 10:42
